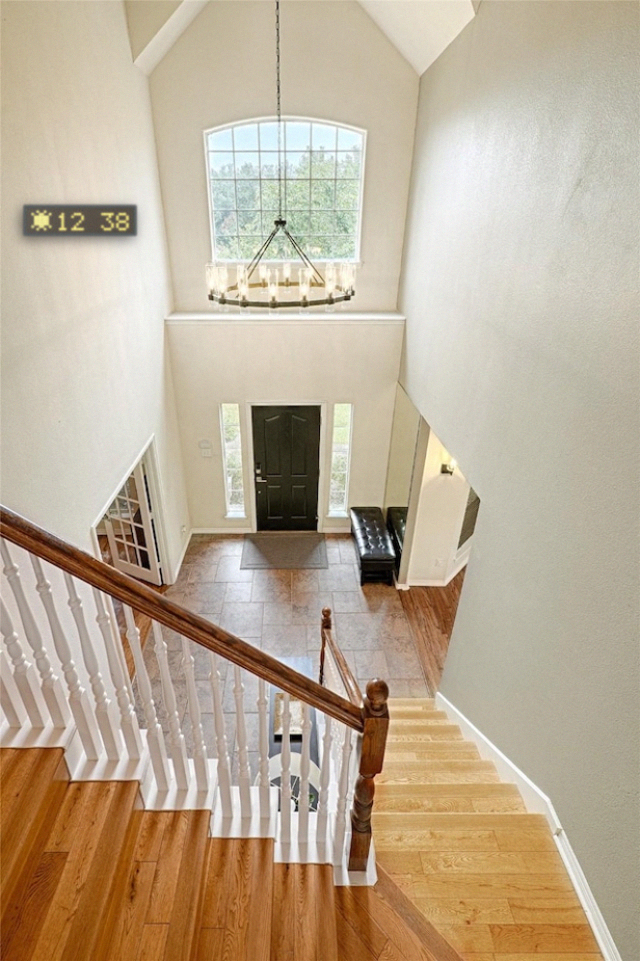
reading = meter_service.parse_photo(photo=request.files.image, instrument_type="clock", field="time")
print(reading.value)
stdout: 12:38
